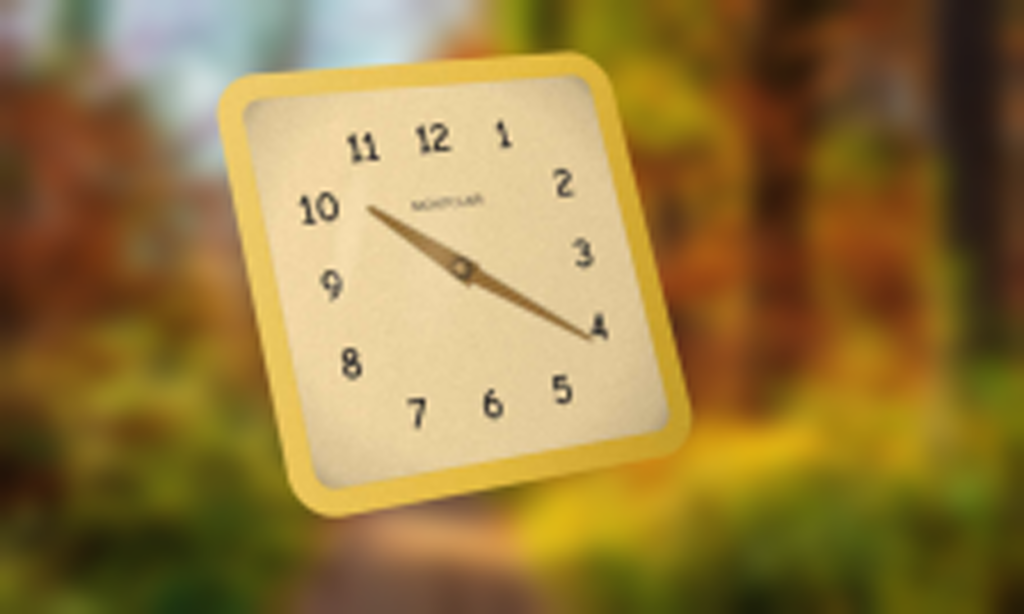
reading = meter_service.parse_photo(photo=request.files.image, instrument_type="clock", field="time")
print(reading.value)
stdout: 10:21
